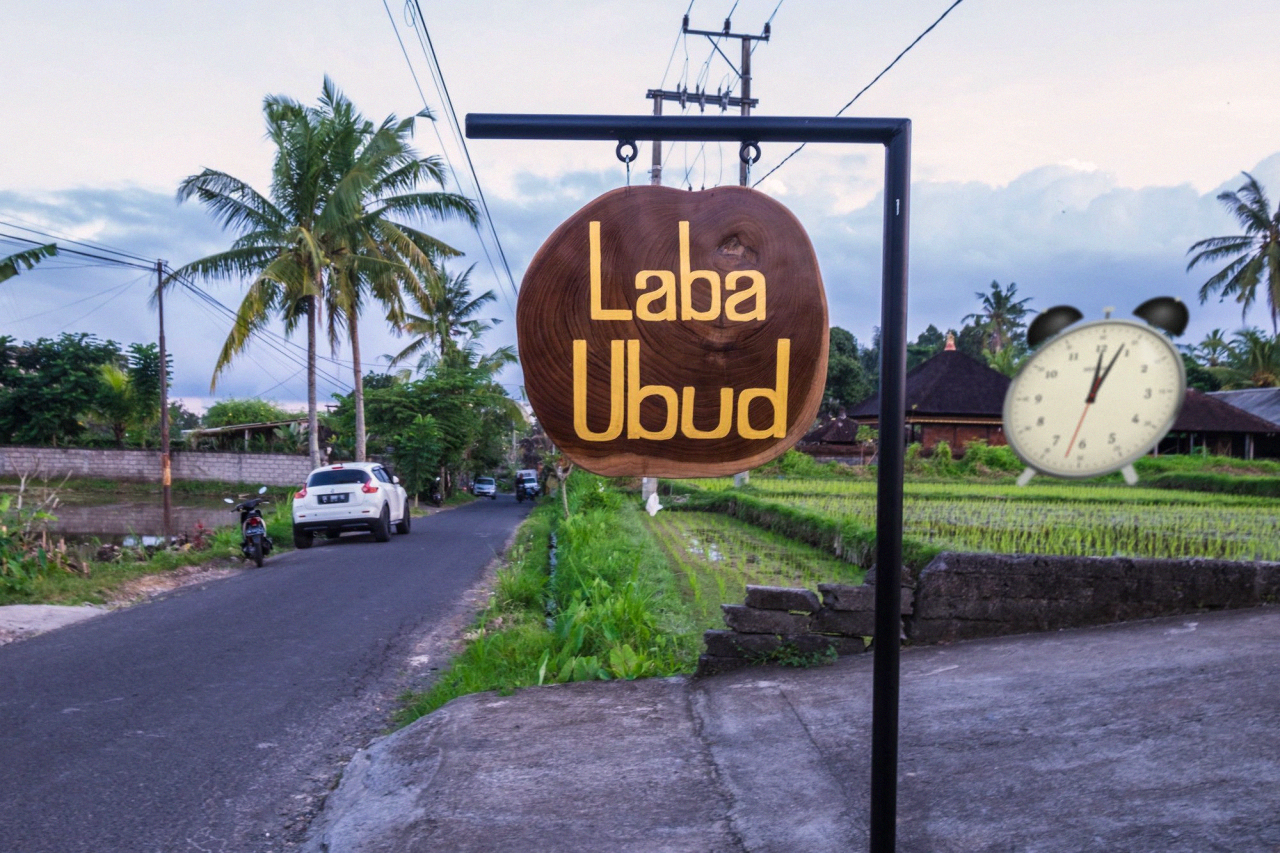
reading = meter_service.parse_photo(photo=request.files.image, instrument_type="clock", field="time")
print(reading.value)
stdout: 12:03:32
